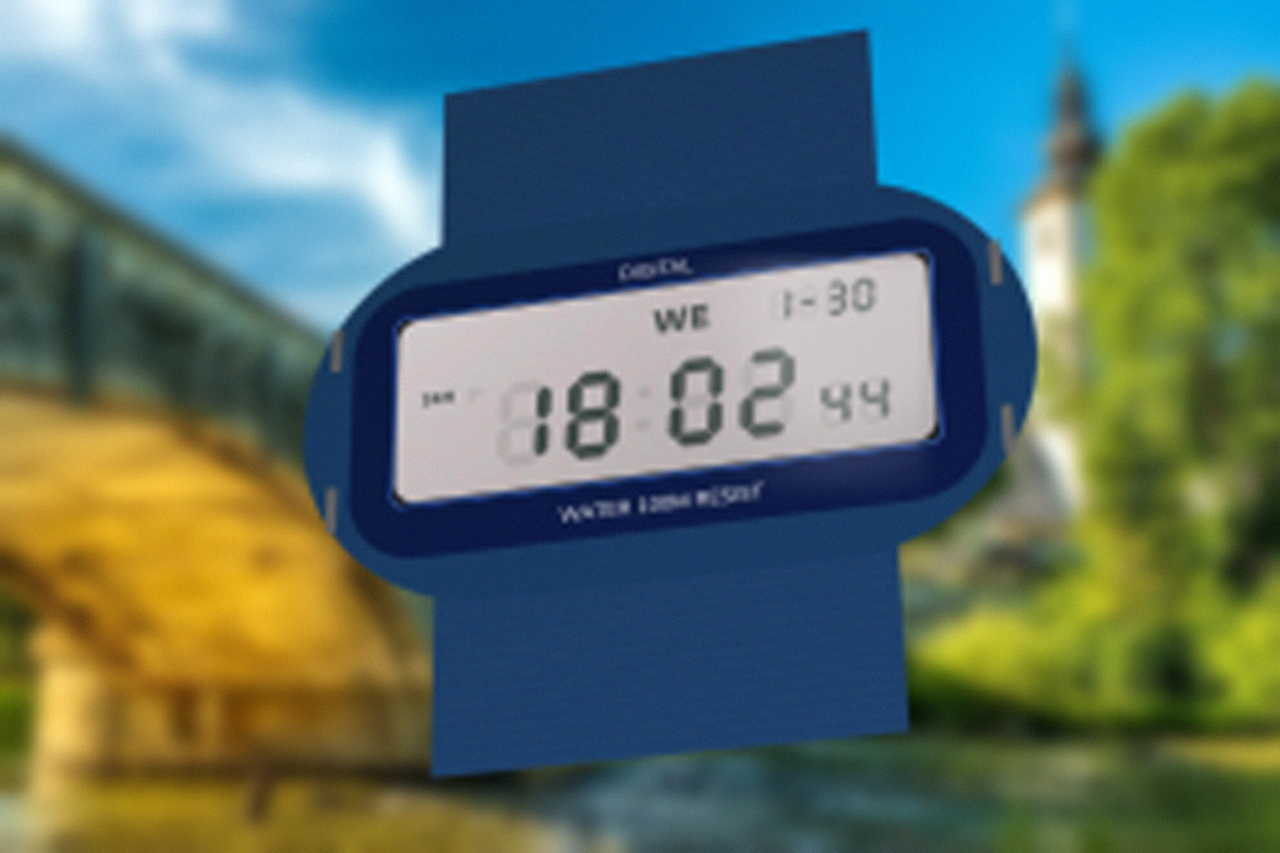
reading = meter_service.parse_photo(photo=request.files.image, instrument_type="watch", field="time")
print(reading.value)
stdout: 18:02:44
